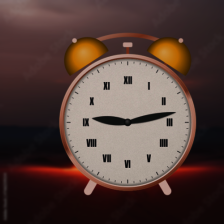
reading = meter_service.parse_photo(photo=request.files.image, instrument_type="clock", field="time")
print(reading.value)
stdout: 9:13
